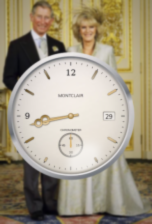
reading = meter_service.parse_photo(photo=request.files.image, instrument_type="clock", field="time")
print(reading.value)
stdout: 8:43
